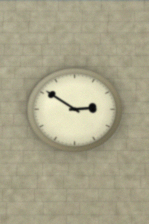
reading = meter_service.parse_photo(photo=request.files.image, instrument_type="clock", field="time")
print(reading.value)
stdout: 2:51
